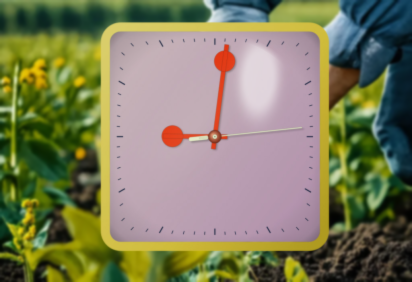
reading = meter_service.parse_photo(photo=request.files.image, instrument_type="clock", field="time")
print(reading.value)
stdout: 9:01:14
